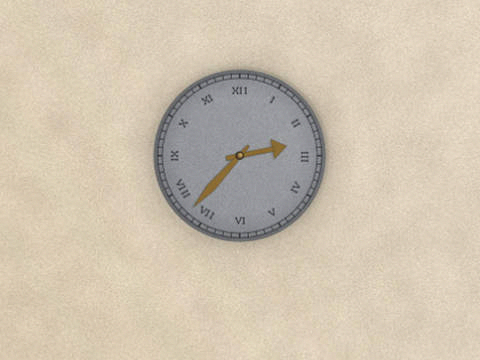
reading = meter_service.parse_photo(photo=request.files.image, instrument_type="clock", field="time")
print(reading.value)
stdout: 2:37
